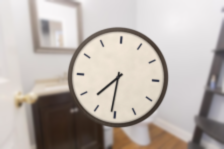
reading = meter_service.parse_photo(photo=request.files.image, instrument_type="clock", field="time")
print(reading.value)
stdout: 7:31
